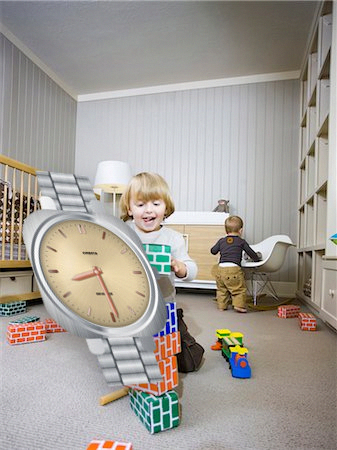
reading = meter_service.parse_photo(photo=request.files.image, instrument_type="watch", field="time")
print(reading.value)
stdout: 8:29
